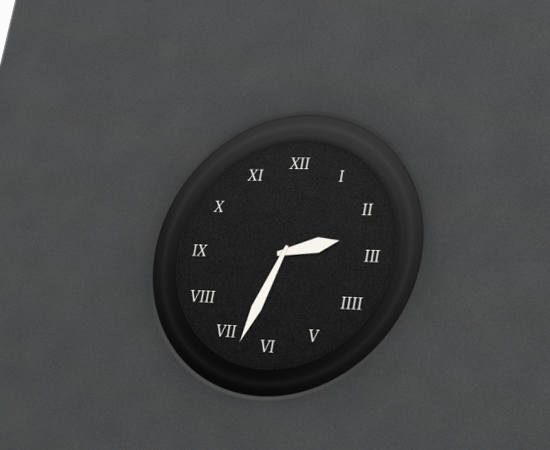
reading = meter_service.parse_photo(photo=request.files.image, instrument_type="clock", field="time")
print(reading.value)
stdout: 2:33
